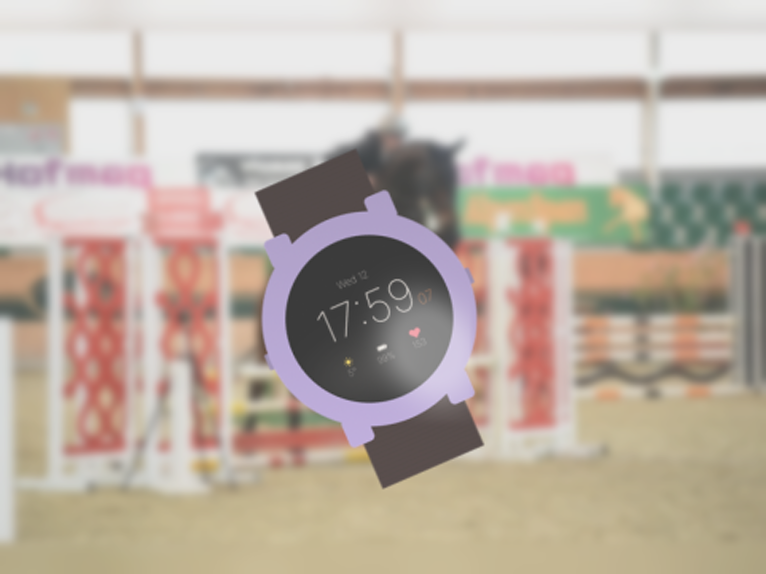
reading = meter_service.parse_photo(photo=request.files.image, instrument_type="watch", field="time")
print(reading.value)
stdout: 17:59:07
